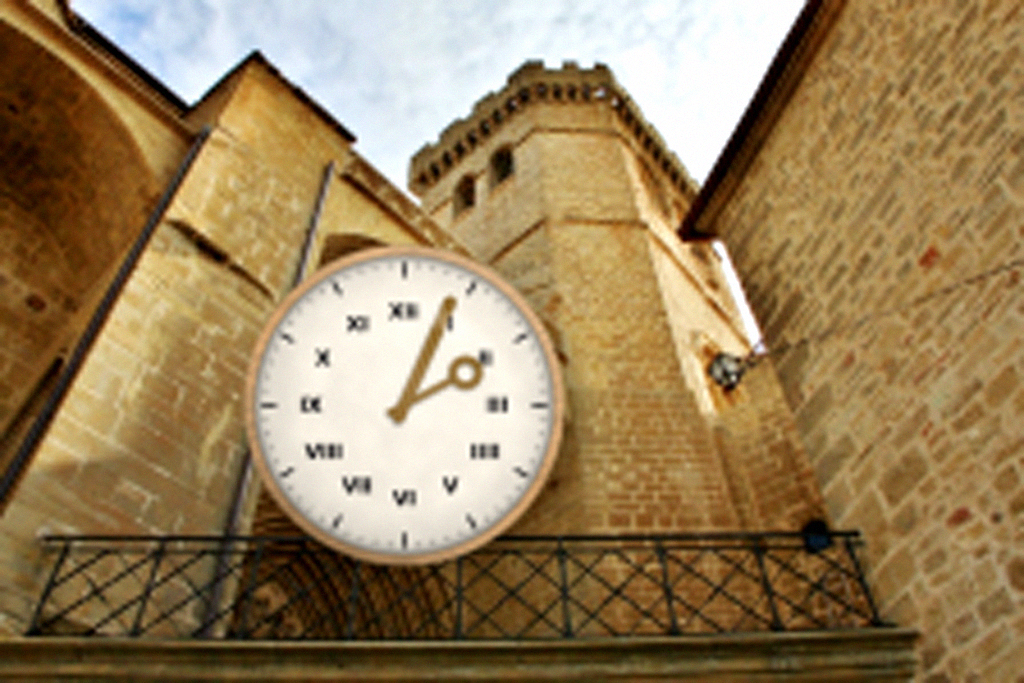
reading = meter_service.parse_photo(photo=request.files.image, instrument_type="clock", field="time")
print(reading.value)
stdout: 2:04
